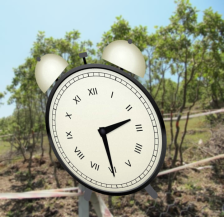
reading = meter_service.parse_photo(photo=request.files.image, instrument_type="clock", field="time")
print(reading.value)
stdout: 2:30
